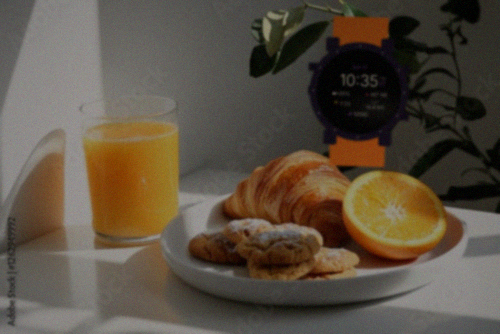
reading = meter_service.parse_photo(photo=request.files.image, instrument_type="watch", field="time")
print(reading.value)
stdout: 10:35
